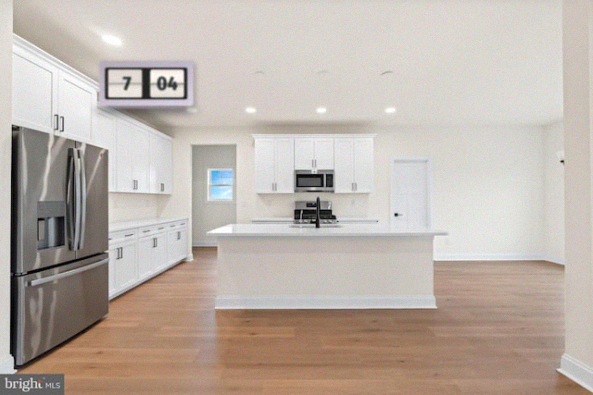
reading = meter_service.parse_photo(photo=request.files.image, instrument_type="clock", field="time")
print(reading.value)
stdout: 7:04
